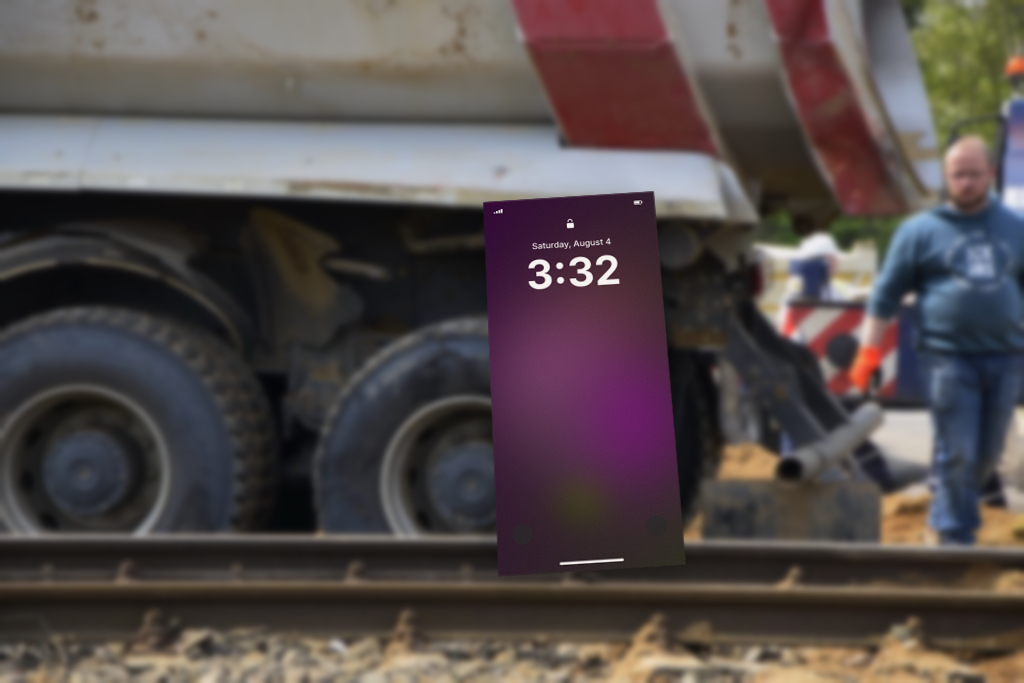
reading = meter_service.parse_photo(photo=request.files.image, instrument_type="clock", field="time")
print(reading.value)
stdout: 3:32
